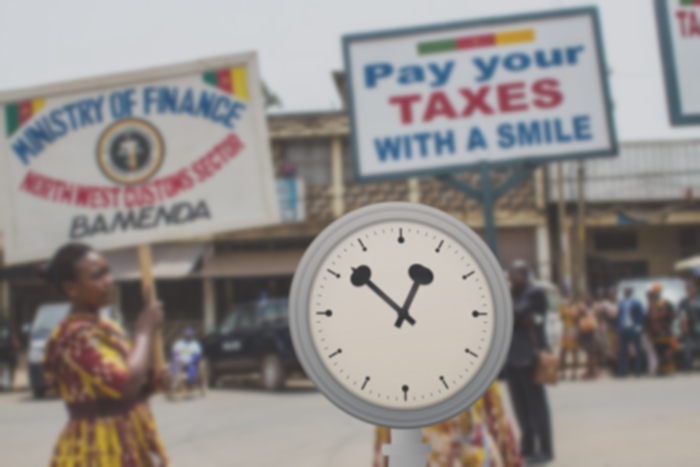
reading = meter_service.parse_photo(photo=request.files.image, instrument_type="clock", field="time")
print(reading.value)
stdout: 12:52
